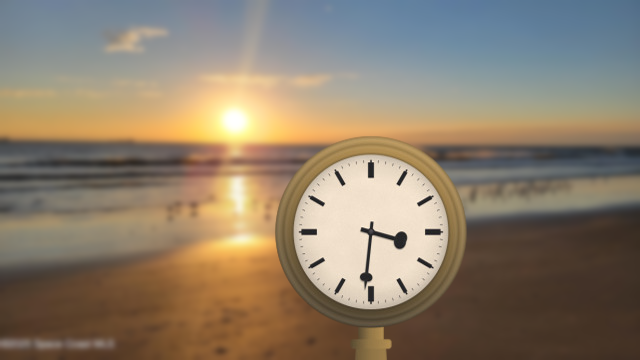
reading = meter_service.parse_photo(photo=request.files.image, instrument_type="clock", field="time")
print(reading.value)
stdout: 3:31
